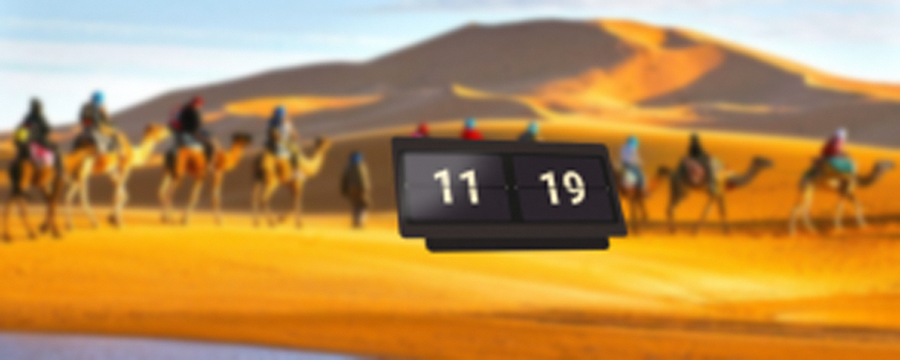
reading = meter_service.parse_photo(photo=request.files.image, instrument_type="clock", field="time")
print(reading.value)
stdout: 11:19
